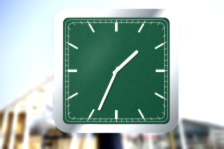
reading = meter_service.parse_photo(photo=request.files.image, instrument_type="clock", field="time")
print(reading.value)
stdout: 1:34
